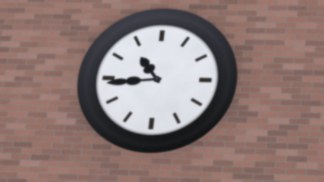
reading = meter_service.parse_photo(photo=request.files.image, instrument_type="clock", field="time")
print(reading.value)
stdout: 10:44
